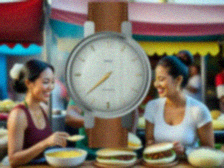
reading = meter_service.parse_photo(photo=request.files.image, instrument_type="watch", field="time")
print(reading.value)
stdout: 7:38
